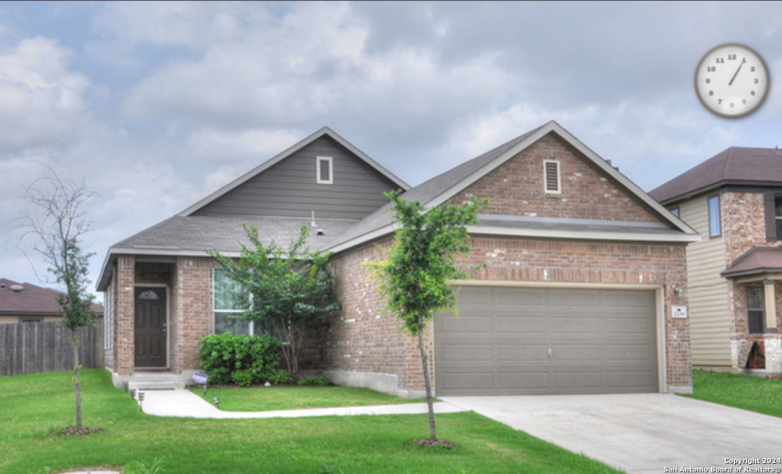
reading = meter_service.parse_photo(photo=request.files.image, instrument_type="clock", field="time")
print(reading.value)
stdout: 1:05
